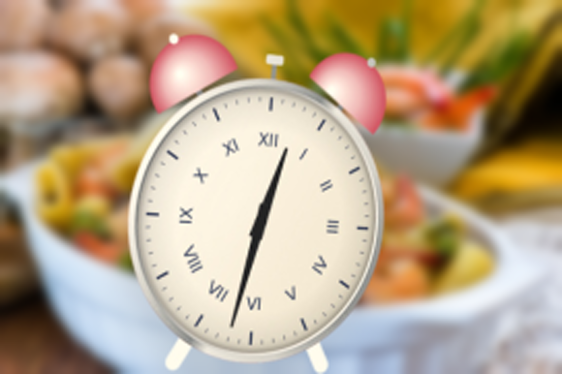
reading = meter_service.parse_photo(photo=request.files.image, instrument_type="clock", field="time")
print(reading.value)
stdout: 12:32
